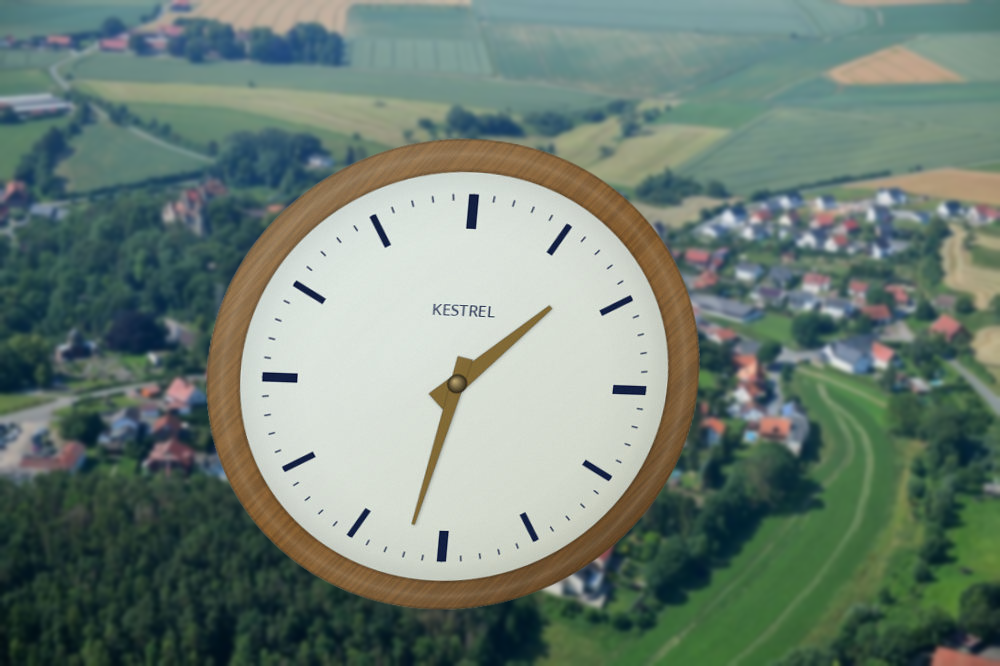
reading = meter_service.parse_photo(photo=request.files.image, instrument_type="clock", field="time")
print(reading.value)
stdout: 1:32
